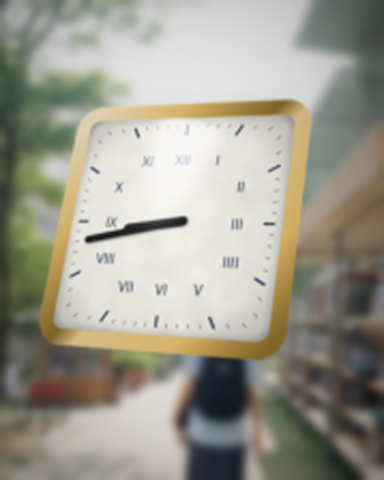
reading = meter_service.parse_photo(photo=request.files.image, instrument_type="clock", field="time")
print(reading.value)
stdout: 8:43
